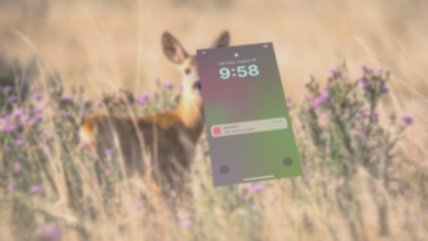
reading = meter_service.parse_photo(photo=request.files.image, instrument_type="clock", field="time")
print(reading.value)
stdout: 9:58
